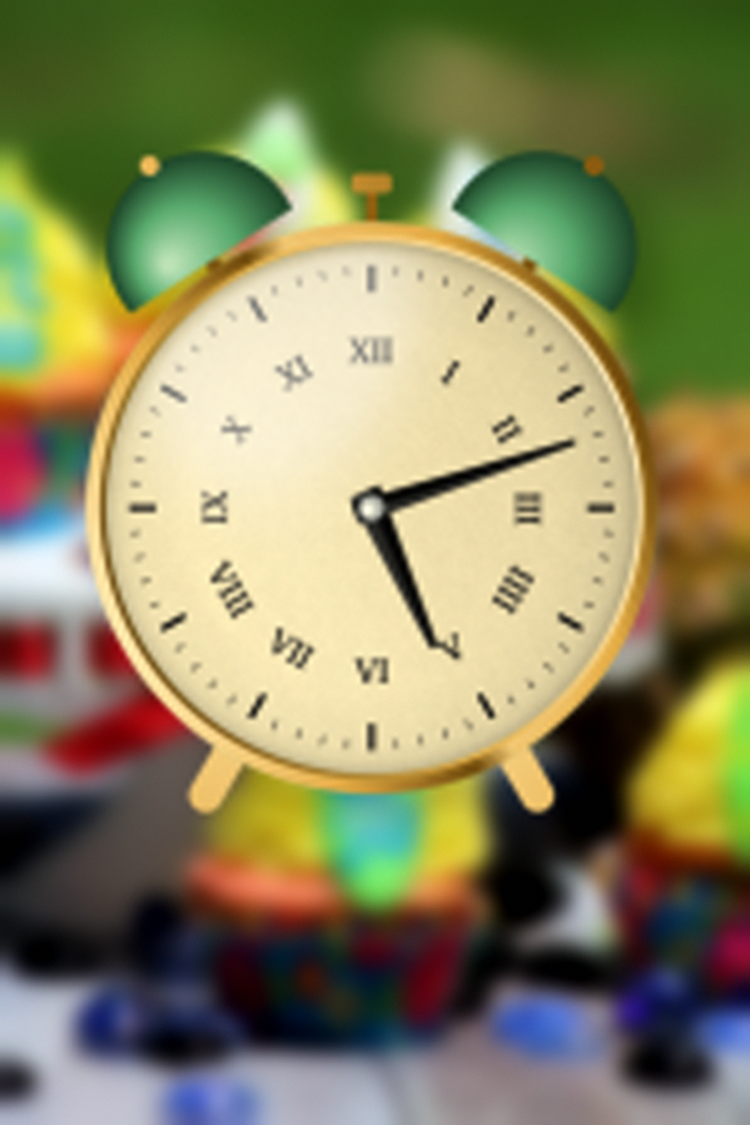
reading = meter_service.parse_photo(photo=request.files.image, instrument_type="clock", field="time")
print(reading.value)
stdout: 5:12
